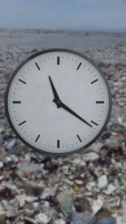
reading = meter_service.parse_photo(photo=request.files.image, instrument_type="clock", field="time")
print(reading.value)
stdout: 11:21
